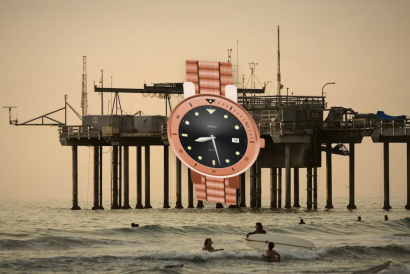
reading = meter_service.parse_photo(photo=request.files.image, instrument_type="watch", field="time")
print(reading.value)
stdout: 8:28
